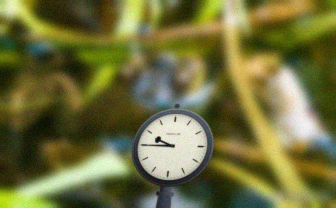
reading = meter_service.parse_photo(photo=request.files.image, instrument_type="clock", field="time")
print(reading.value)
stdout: 9:45
